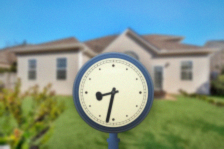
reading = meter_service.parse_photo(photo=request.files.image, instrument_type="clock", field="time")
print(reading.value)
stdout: 8:32
